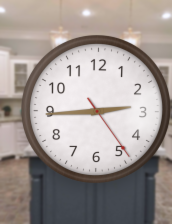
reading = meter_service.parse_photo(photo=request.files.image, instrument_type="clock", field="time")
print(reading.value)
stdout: 2:44:24
